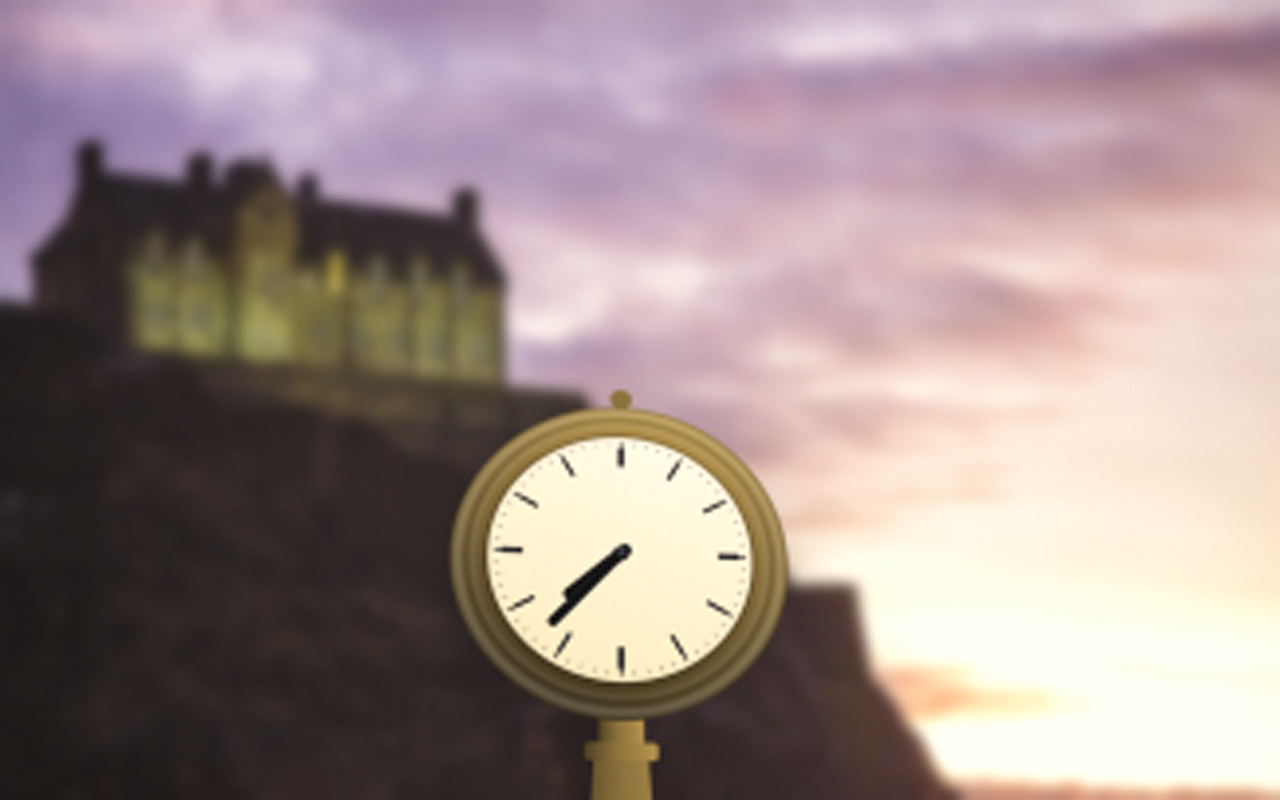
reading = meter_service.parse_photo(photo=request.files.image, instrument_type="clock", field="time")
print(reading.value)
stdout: 7:37
